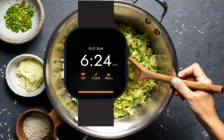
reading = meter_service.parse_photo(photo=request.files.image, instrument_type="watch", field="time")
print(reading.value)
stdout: 6:24
